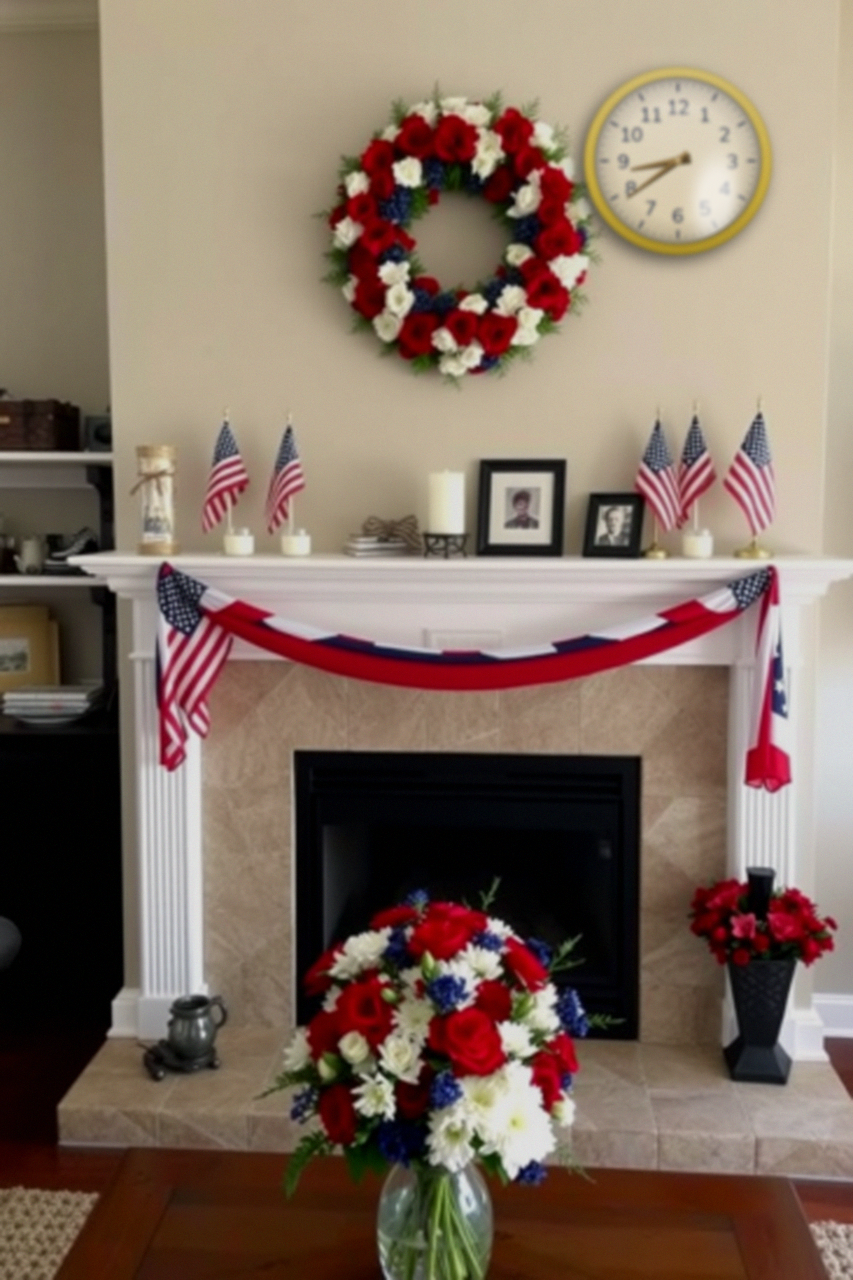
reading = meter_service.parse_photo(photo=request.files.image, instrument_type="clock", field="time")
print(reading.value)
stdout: 8:39
